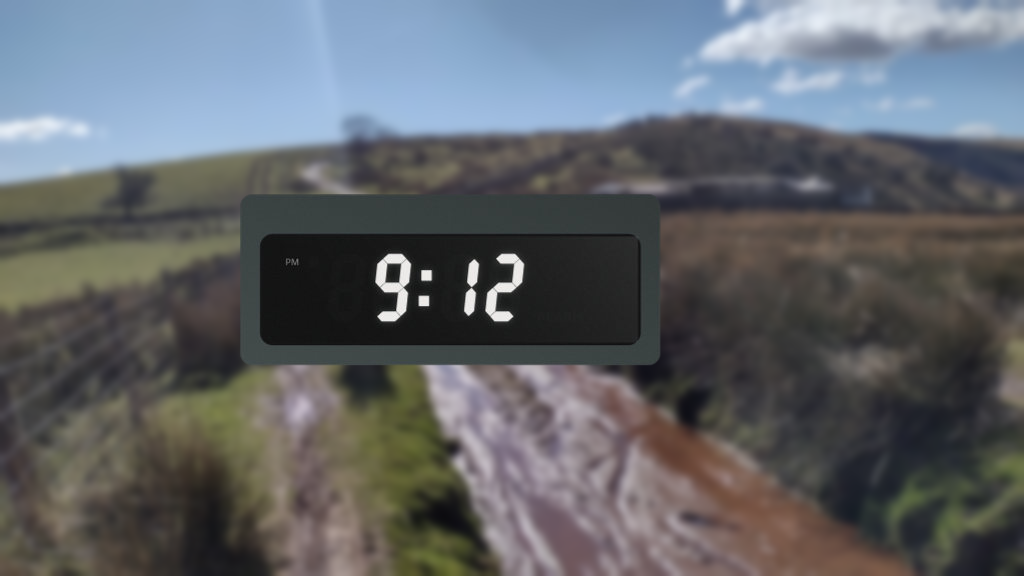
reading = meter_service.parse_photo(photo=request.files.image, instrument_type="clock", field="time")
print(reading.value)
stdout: 9:12
